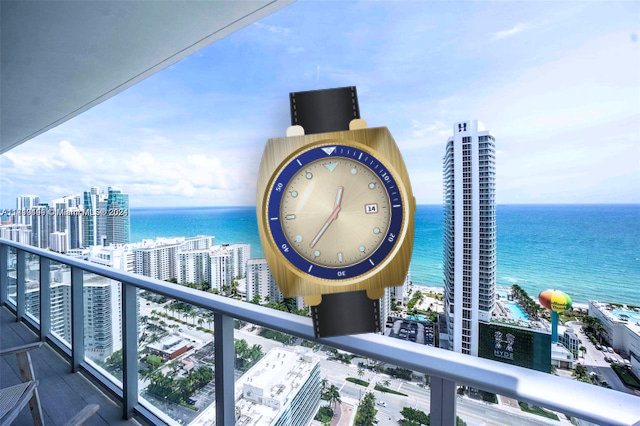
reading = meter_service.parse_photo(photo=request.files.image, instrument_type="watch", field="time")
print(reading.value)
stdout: 12:37
